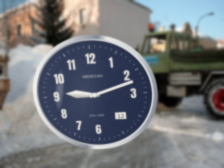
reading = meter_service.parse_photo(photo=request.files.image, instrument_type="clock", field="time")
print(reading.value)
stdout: 9:12
